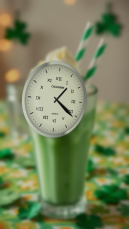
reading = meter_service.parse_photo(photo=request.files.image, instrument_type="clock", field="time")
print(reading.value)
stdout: 1:21
